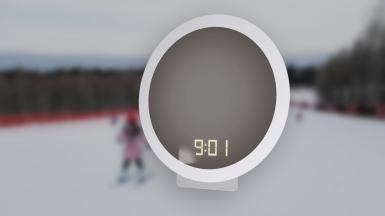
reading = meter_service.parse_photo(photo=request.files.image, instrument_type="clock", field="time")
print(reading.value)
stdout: 9:01
